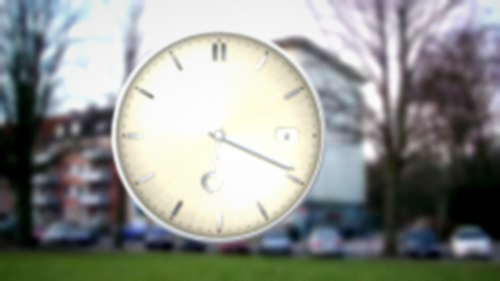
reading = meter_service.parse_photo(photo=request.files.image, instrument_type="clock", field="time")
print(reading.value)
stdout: 6:19
